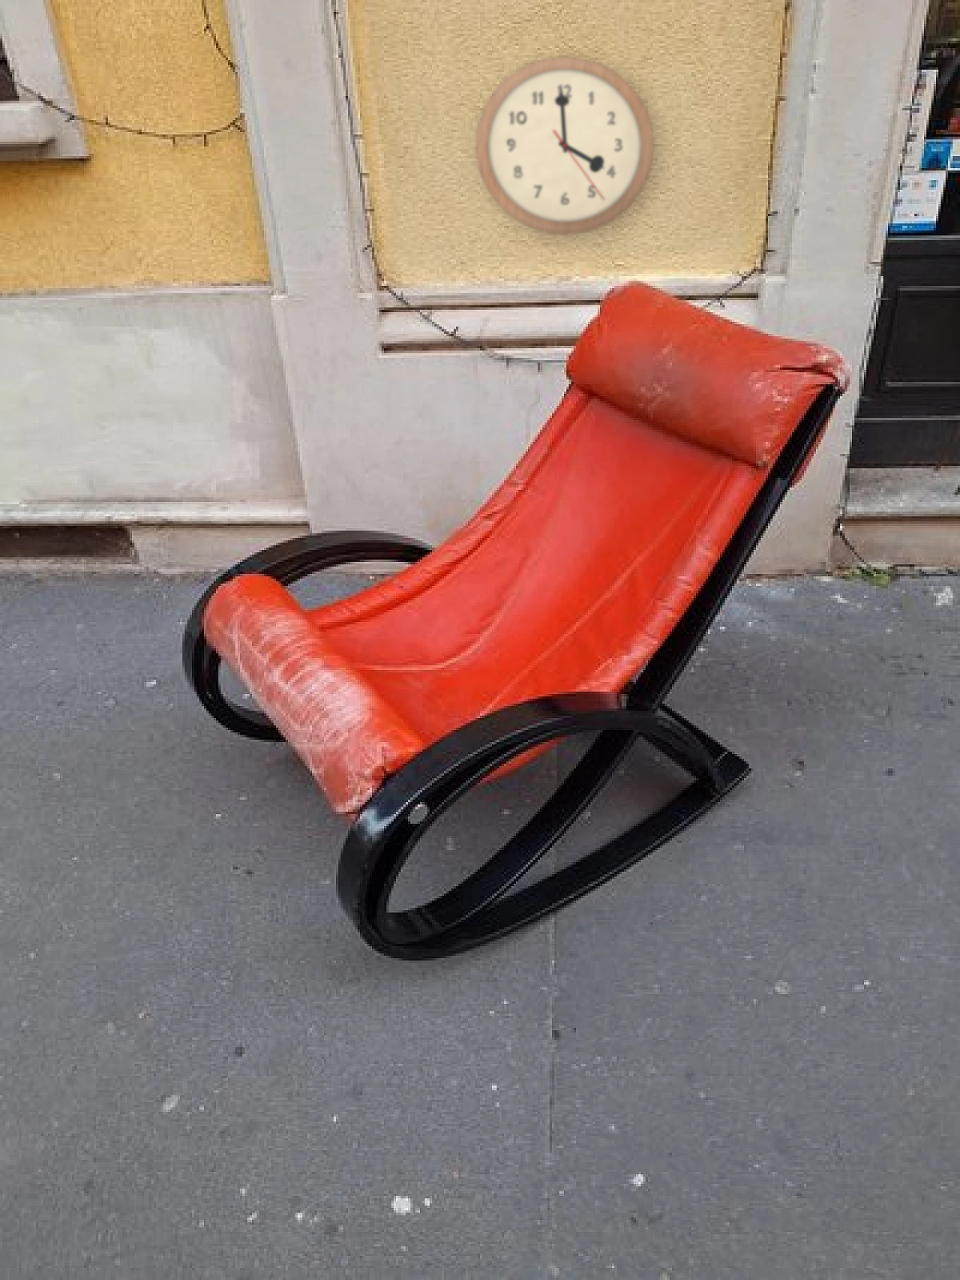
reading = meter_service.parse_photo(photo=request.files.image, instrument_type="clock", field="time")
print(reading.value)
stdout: 3:59:24
